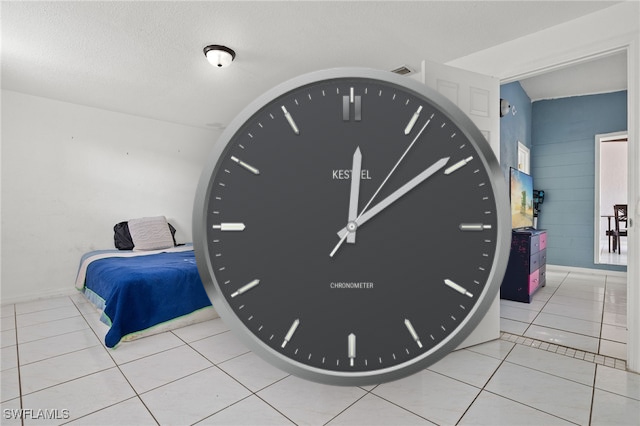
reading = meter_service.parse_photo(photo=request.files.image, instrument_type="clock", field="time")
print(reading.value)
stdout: 12:09:06
